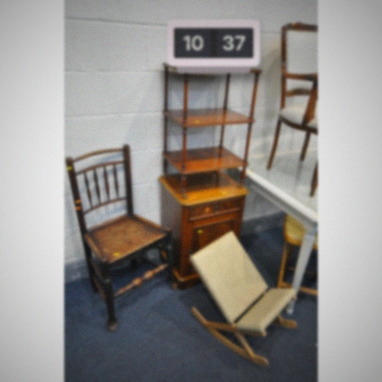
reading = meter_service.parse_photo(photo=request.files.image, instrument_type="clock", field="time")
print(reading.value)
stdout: 10:37
